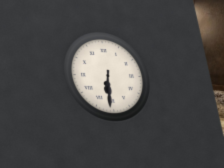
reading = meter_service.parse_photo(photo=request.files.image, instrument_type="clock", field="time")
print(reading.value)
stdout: 6:31
